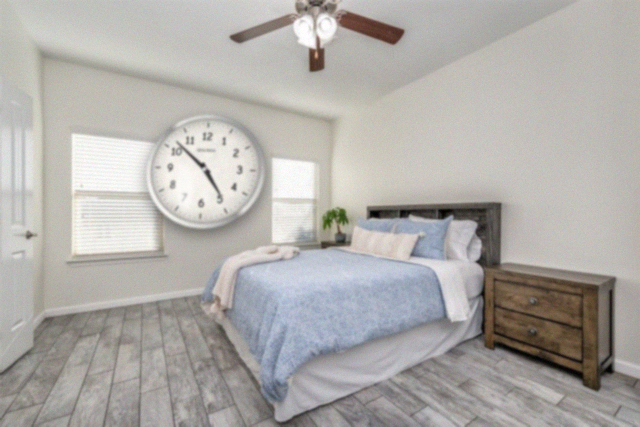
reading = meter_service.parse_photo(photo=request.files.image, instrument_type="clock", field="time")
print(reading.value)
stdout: 4:52
